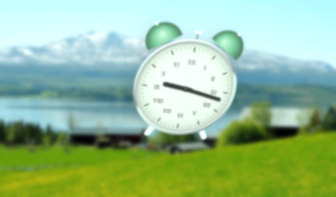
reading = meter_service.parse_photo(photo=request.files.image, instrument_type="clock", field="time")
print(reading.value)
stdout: 9:17
